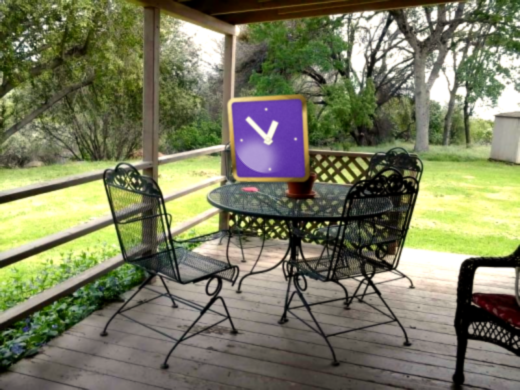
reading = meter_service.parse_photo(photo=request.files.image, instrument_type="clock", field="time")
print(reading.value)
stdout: 12:53
